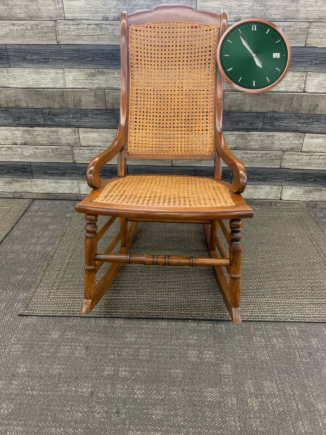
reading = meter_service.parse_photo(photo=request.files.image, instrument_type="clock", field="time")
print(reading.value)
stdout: 4:54
